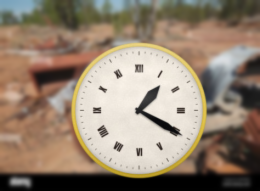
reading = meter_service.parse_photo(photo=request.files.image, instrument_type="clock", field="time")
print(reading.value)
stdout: 1:20
